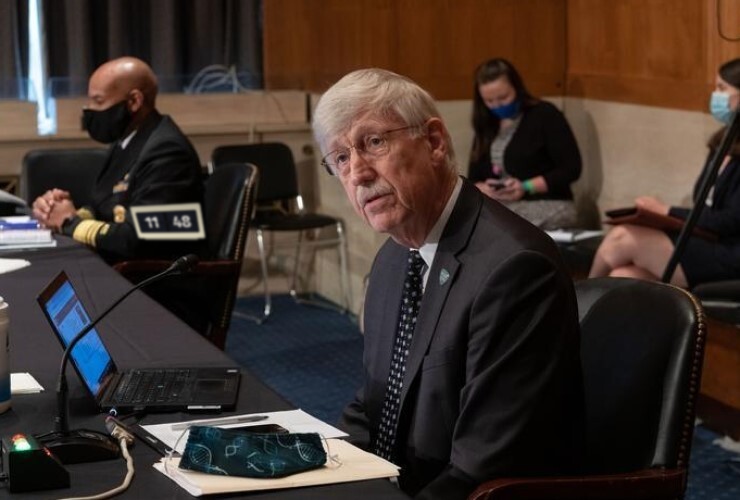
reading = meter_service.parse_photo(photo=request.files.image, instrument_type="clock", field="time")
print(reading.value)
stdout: 11:48
